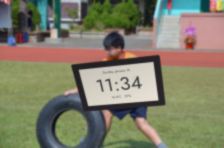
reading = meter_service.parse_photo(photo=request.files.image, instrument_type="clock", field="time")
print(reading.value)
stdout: 11:34
